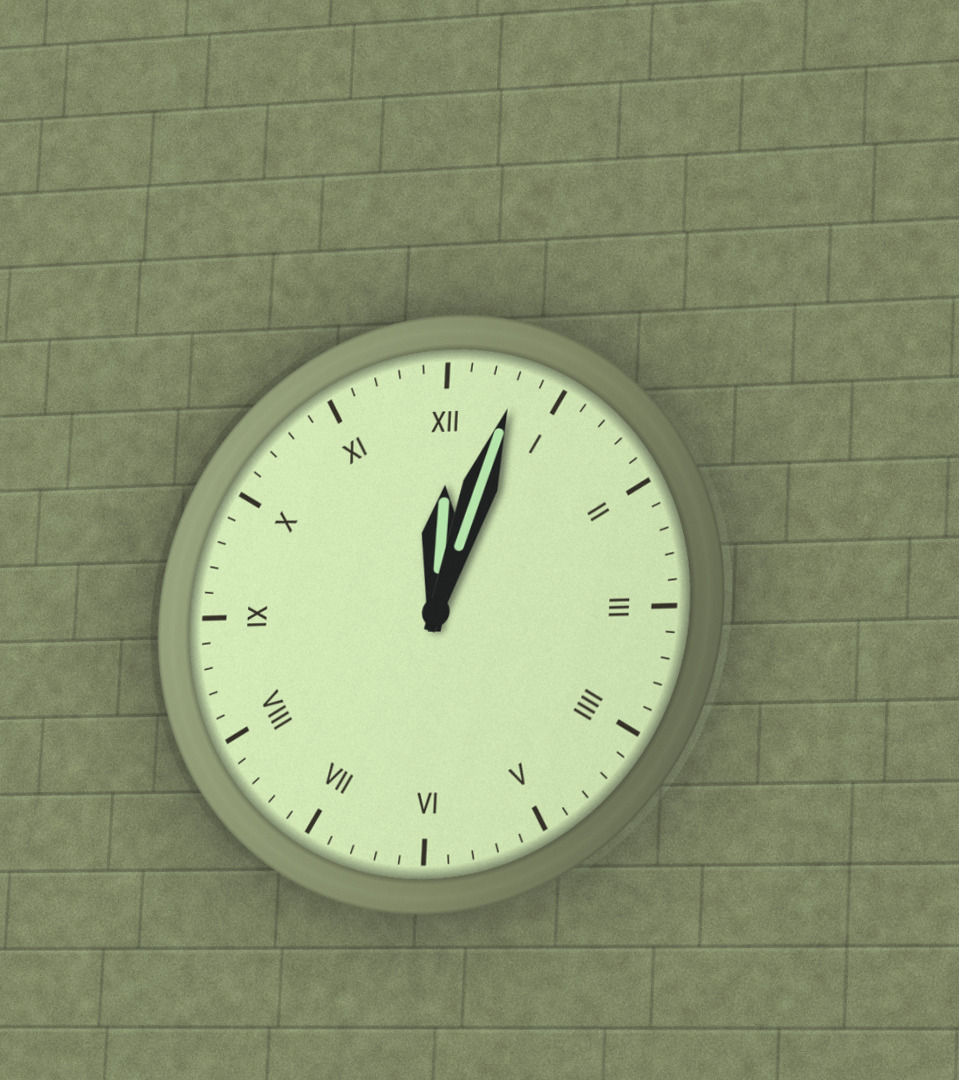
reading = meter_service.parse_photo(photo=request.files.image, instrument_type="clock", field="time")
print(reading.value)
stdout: 12:03
